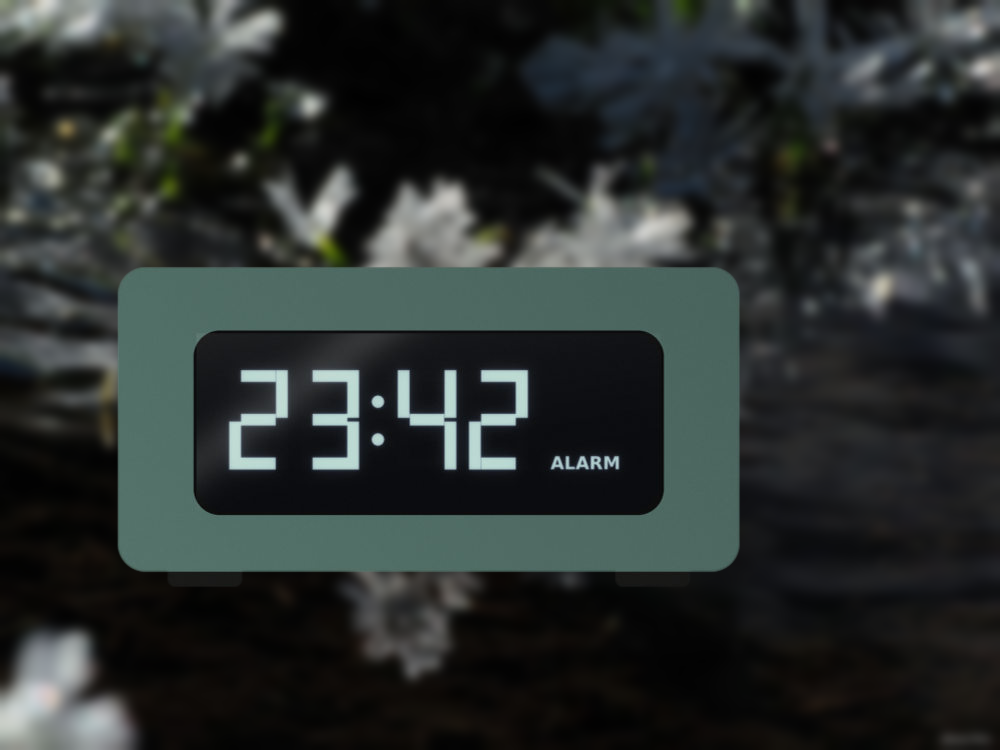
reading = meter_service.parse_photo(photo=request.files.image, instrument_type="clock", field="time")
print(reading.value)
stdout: 23:42
